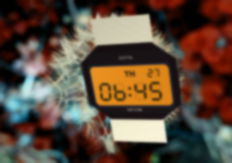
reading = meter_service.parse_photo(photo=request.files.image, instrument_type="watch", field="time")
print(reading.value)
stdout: 6:45
